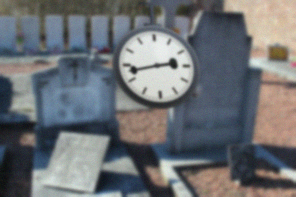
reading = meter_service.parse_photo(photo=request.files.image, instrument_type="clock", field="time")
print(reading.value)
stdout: 2:43
